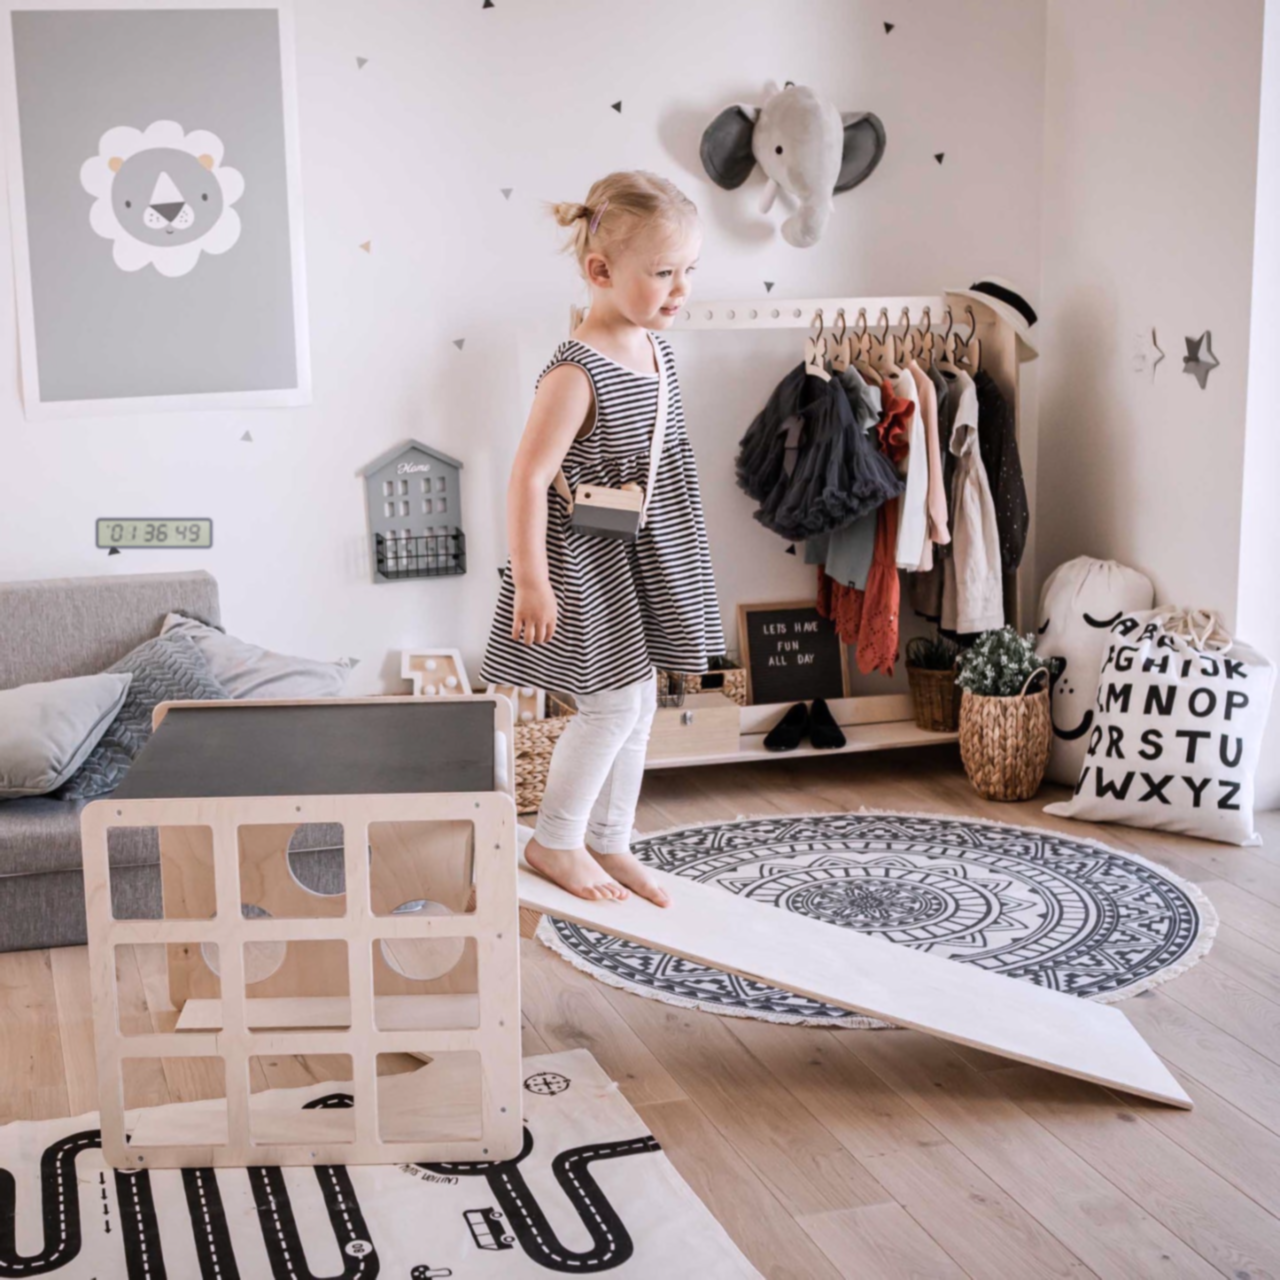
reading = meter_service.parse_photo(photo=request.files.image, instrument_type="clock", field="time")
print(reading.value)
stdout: 1:36:49
